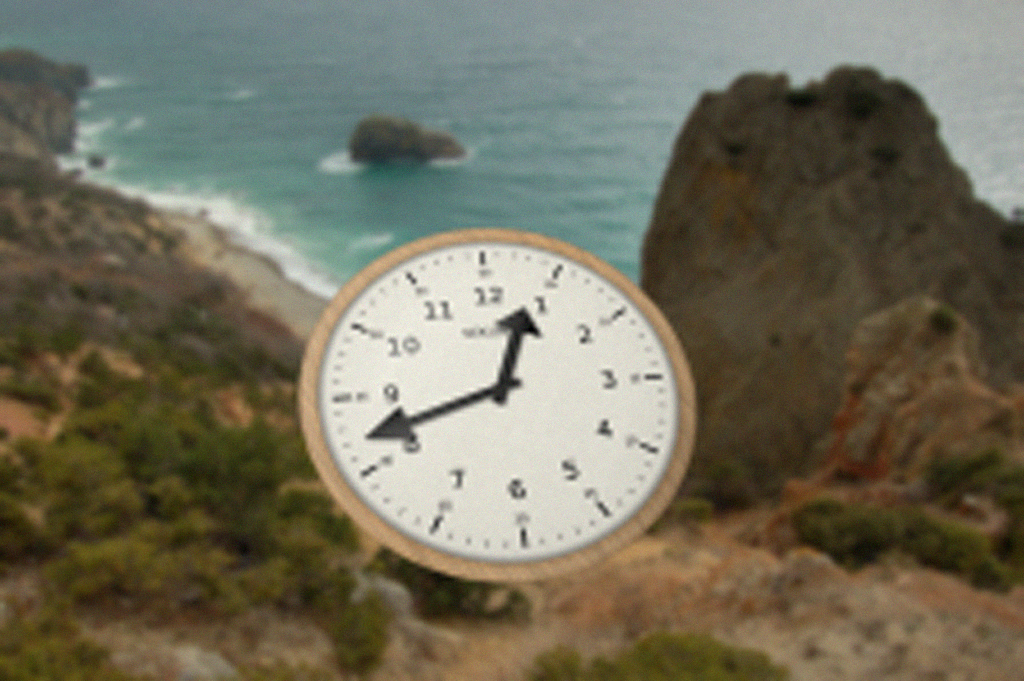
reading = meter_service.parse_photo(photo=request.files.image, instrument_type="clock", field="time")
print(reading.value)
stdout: 12:42
